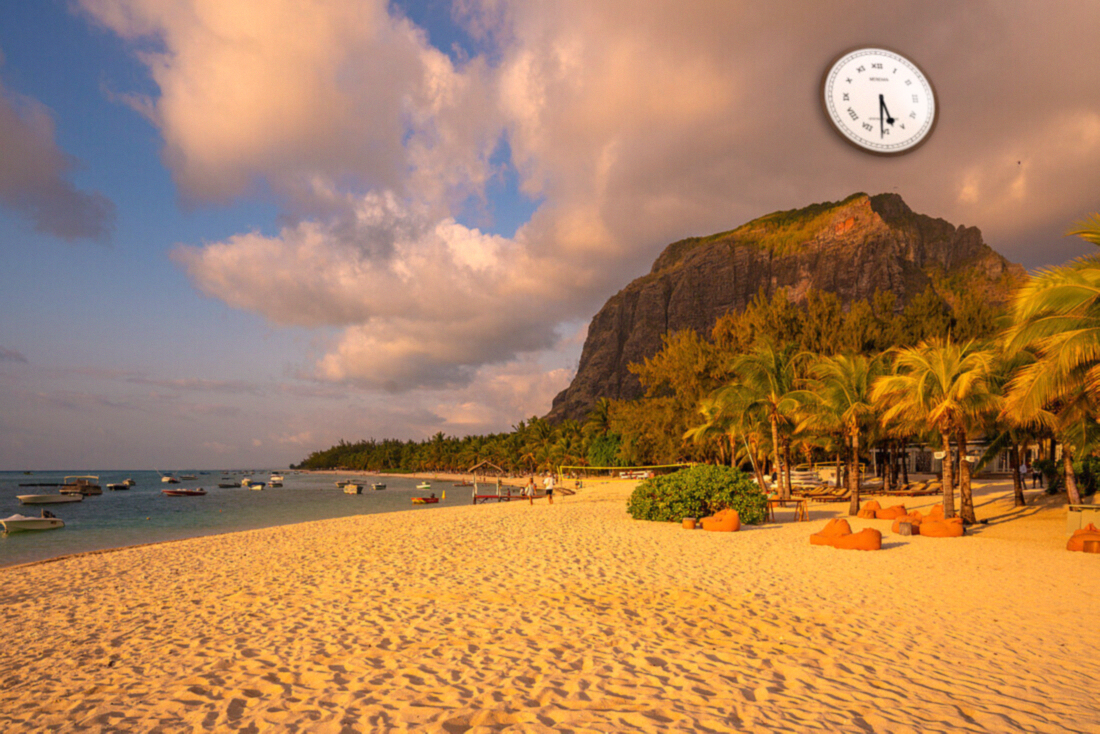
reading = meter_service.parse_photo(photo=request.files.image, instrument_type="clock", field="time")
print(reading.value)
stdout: 5:31
